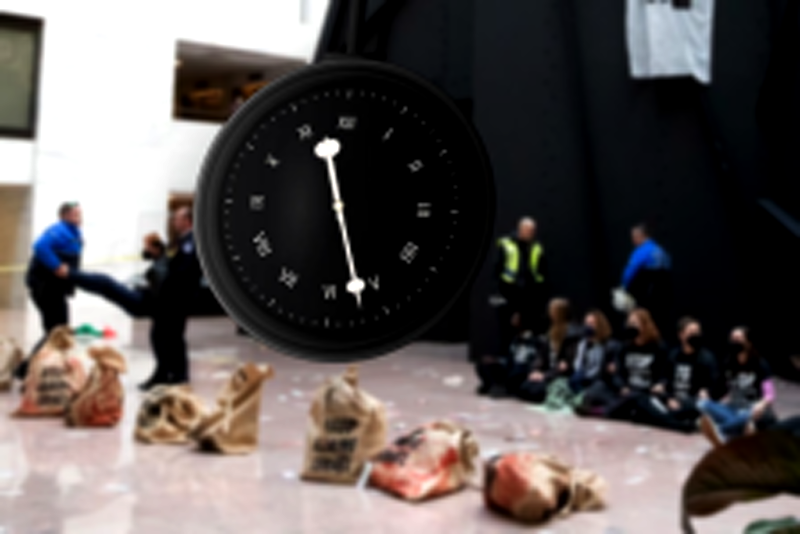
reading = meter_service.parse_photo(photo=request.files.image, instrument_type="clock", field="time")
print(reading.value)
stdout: 11:27
